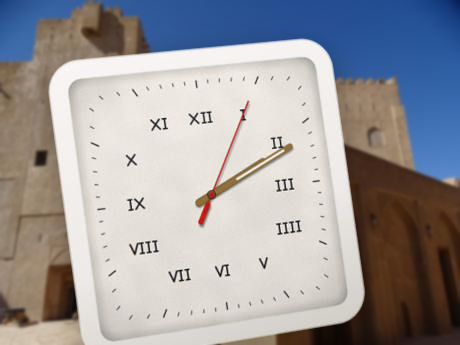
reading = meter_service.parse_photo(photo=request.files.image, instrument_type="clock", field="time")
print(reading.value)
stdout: 2:11:05
